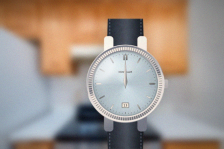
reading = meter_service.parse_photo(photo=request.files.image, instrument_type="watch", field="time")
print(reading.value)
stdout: 12:00
